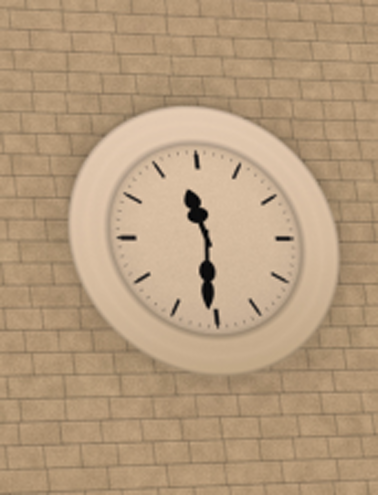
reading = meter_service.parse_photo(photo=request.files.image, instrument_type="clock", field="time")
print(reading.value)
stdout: 11:31
